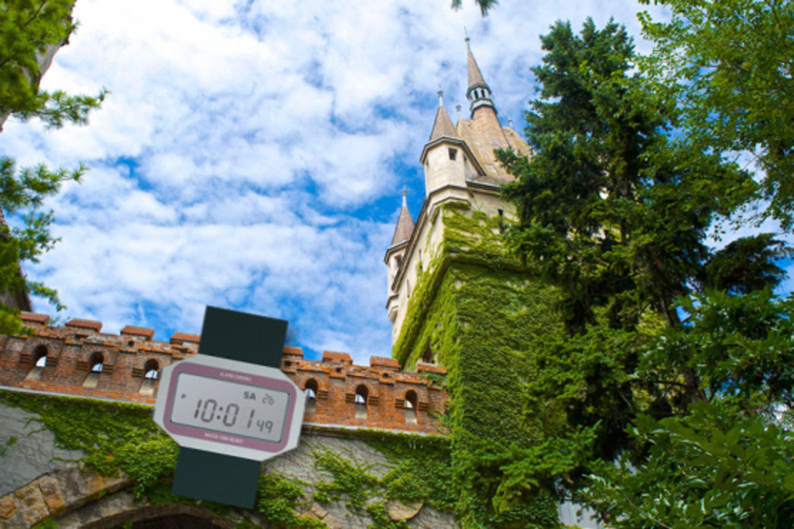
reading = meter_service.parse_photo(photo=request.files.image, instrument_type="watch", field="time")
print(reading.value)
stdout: 10:01:49
